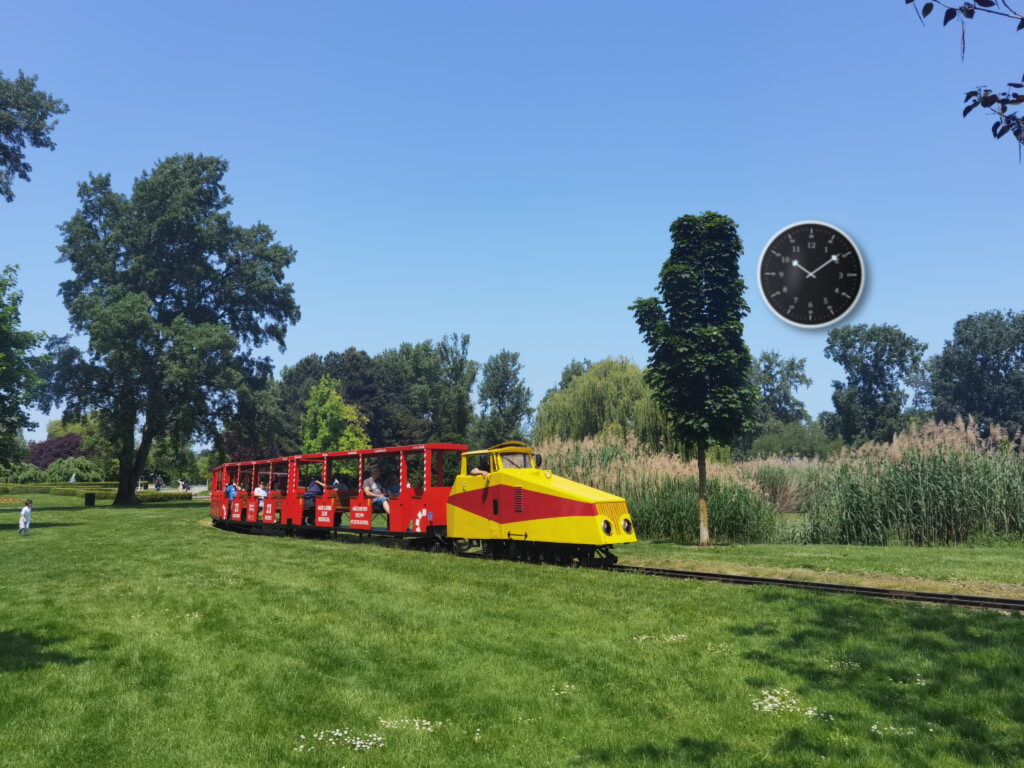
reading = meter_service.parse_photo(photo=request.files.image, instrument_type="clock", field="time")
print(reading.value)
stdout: 10:09
